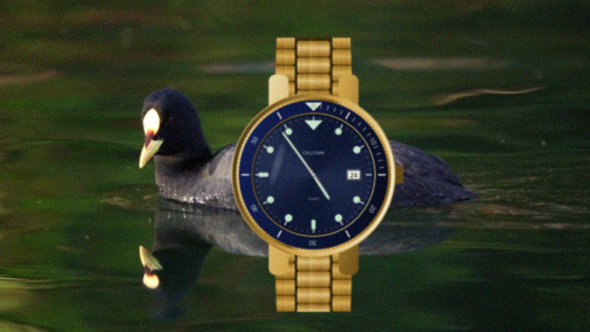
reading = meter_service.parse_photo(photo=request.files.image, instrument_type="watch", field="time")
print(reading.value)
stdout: 4:54
